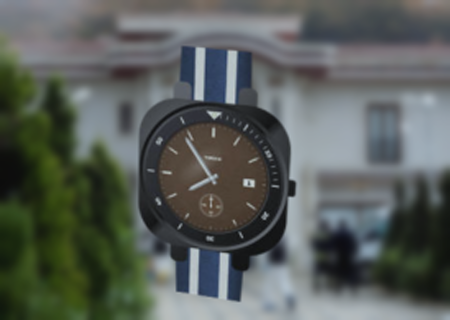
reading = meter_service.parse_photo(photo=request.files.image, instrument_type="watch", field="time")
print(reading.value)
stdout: 7:54
